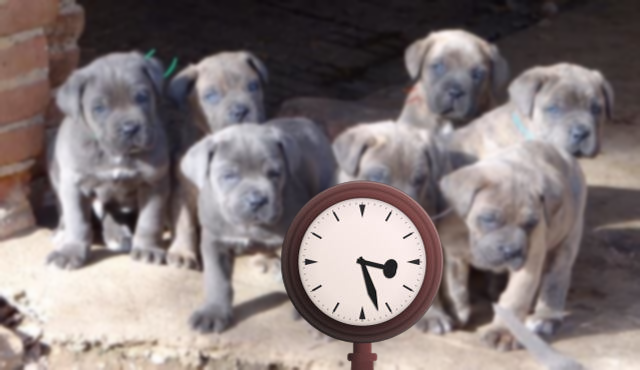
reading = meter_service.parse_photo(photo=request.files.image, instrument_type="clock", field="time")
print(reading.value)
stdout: 3:27
